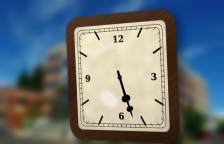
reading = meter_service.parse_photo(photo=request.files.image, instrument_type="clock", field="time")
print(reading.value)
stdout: 5:27
